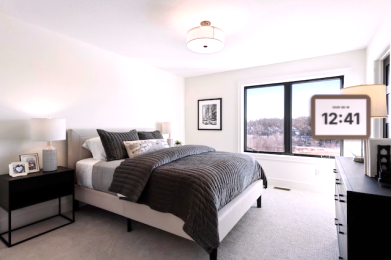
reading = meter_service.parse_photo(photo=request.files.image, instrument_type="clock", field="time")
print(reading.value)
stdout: 12:41
